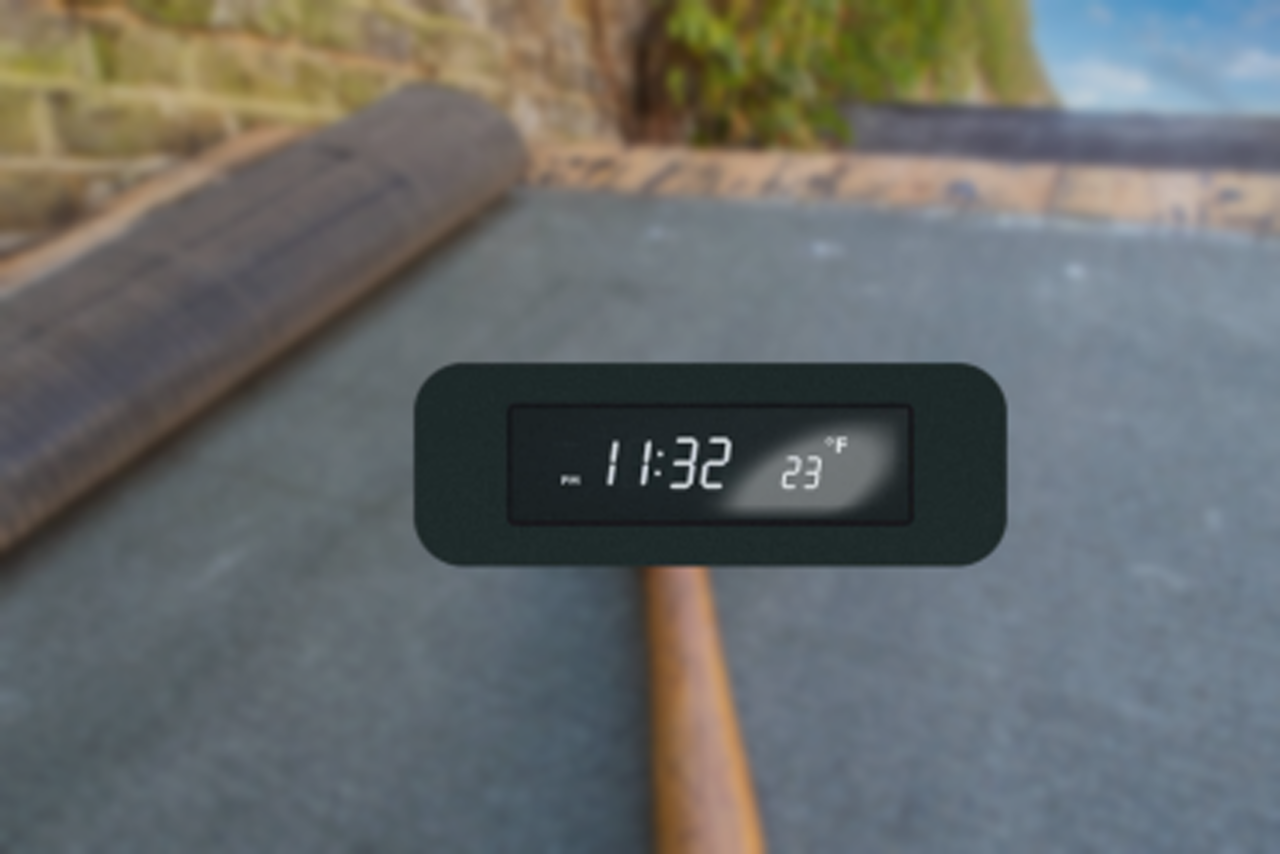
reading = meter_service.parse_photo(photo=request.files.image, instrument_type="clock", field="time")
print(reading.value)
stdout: 11:32
